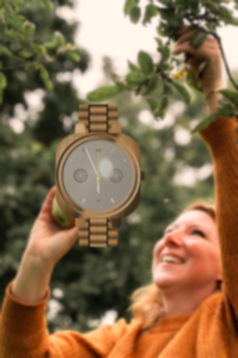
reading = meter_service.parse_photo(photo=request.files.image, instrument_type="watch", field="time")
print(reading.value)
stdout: 5:56
